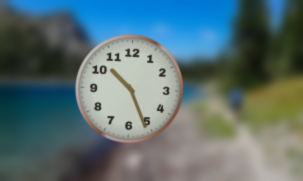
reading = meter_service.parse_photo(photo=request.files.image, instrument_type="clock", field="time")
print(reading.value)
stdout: 10:26
